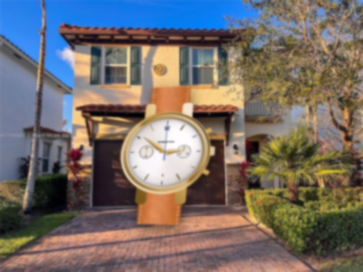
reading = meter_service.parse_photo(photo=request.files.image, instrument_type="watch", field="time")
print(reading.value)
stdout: 2:51
